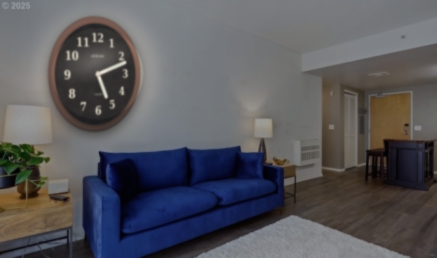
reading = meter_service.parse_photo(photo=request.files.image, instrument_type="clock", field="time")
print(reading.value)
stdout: 5:12
